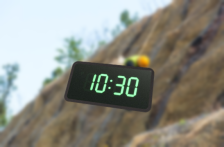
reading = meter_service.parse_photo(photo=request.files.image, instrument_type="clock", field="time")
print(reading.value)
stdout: 10:30
